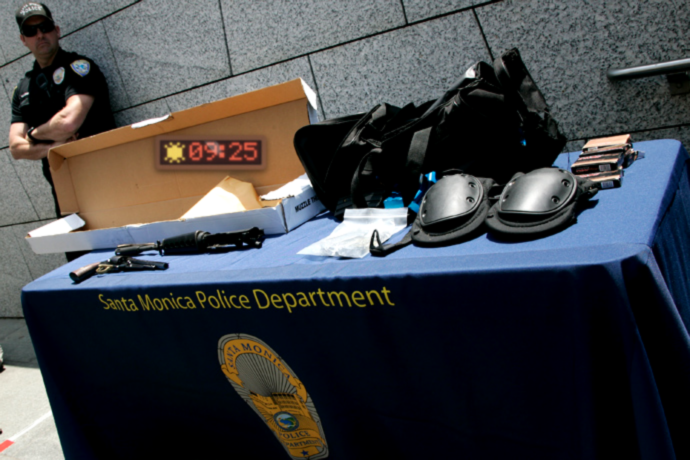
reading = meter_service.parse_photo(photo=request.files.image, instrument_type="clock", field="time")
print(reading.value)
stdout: 9:25
